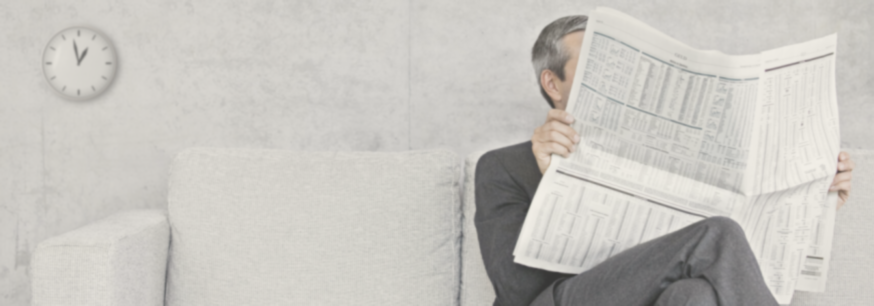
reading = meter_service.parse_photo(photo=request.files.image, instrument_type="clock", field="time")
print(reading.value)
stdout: 12:58
